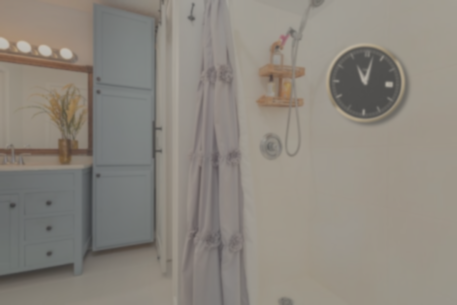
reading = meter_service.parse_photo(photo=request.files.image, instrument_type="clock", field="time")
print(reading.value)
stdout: 11:02
